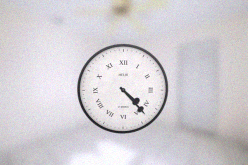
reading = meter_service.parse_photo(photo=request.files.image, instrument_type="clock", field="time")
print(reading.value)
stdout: 4:23
